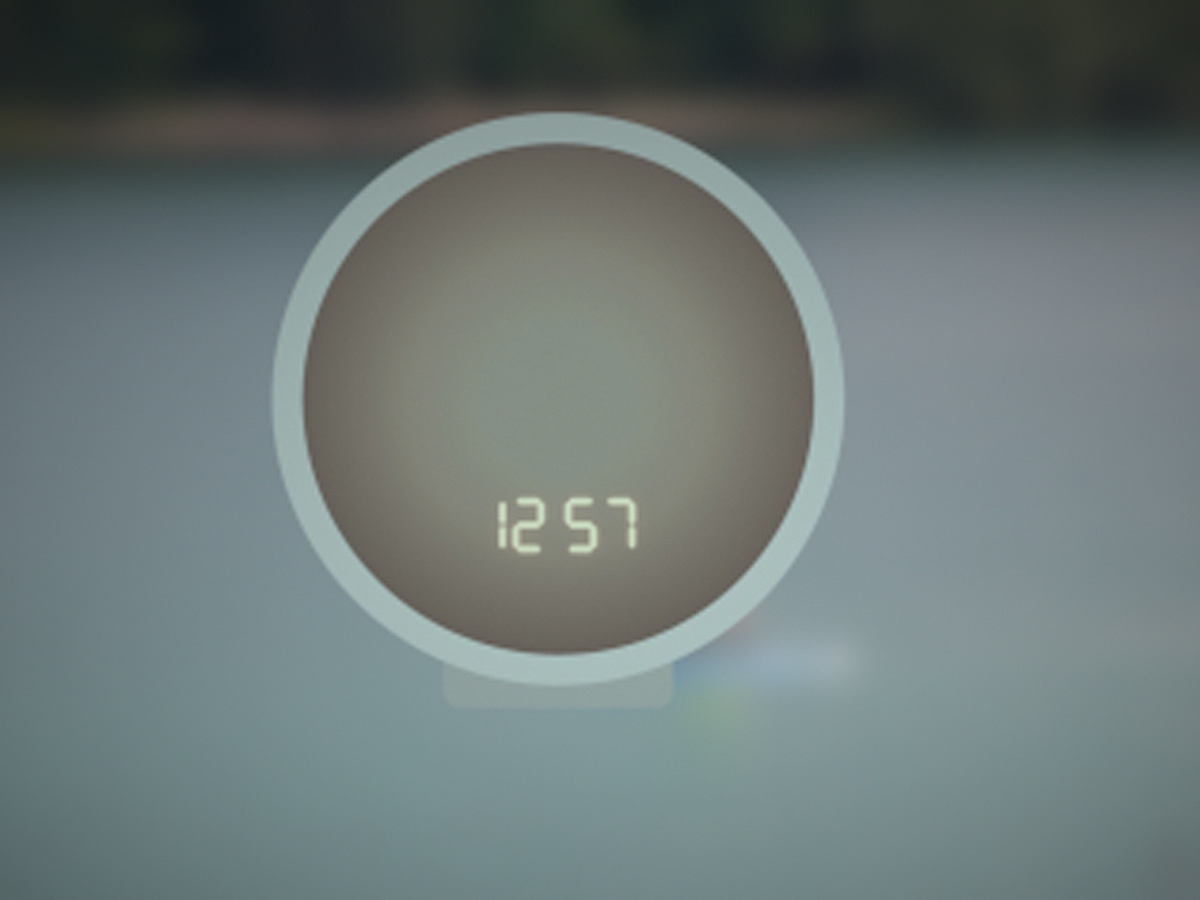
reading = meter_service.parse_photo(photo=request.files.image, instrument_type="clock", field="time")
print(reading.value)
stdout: 12:57
